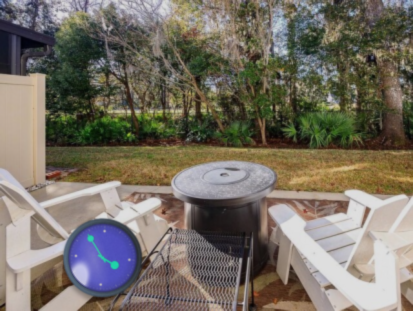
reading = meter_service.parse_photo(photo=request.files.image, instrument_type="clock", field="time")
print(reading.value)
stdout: 3:54
